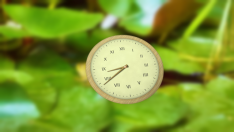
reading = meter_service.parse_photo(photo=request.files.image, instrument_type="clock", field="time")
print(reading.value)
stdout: 8:39
